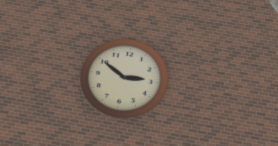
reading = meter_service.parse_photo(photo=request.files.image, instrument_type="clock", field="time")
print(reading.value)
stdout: 2:50
